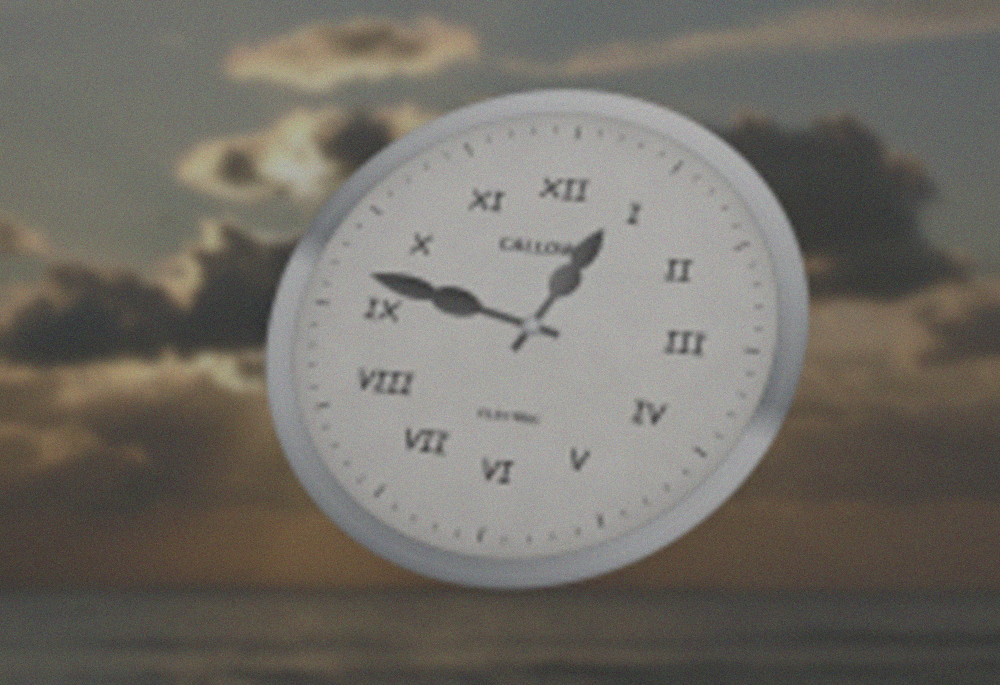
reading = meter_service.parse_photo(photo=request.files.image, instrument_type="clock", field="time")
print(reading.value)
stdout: 12:47
